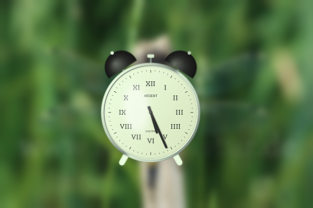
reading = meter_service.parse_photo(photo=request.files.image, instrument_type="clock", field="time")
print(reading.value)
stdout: 5:26
